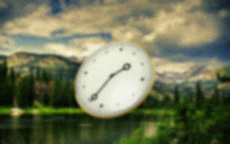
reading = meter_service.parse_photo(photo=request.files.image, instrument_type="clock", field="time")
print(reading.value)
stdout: 1:34
